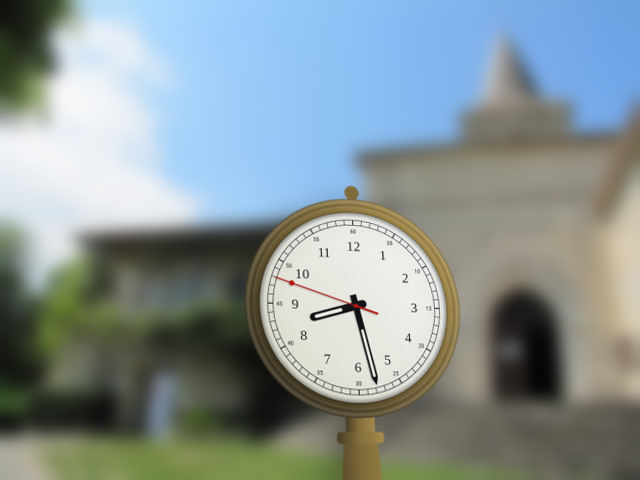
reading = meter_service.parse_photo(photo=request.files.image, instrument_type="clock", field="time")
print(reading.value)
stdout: 8:27:48
